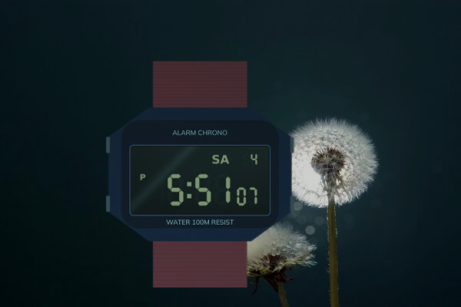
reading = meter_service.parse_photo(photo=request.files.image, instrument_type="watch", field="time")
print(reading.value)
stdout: 5:51:07
